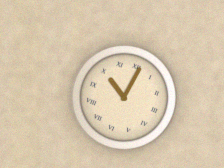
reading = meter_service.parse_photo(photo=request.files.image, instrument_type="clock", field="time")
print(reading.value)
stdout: 10:01
